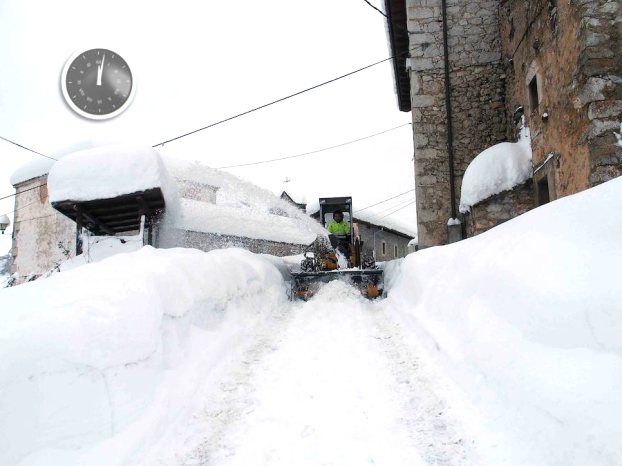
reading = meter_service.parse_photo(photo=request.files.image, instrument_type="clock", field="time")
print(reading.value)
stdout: 12:02
